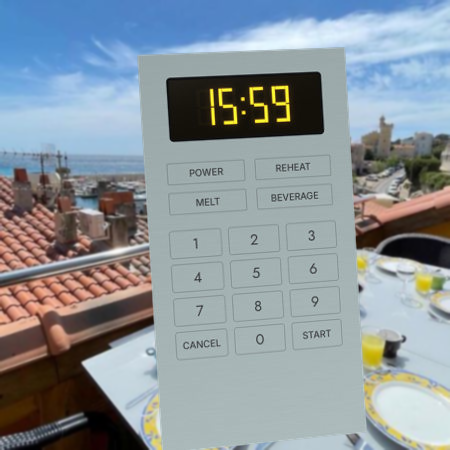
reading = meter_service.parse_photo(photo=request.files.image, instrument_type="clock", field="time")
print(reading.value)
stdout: 15:59
